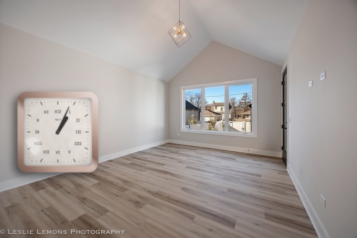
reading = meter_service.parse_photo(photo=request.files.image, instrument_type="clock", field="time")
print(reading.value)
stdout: 1:04
